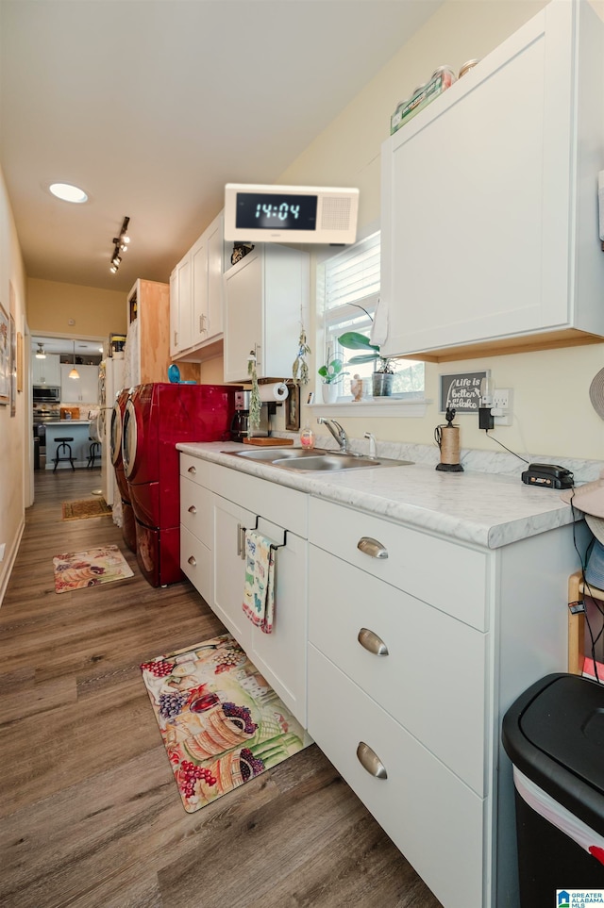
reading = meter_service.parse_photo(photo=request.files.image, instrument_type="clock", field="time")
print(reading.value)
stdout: 14:04
